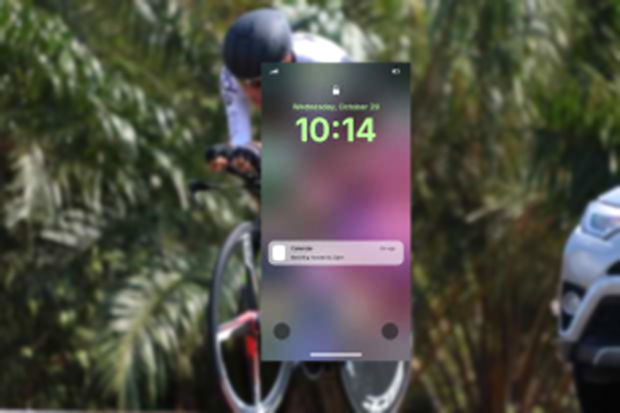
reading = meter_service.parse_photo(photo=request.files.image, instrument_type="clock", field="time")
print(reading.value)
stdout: 10:14
